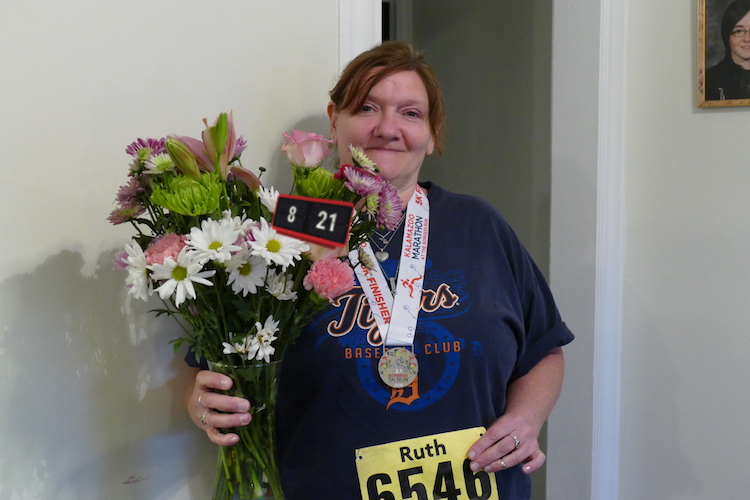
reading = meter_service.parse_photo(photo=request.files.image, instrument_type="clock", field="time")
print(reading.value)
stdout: 8:21
